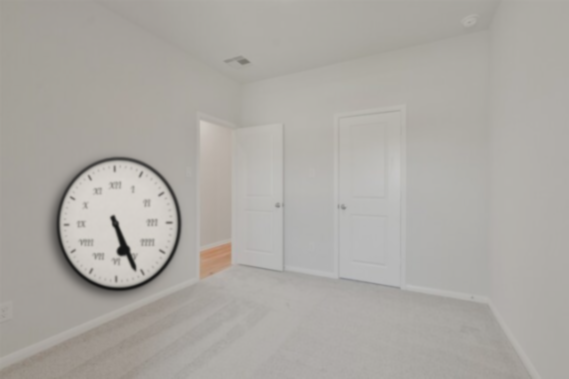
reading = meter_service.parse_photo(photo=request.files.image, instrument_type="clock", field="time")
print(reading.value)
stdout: 5:26
